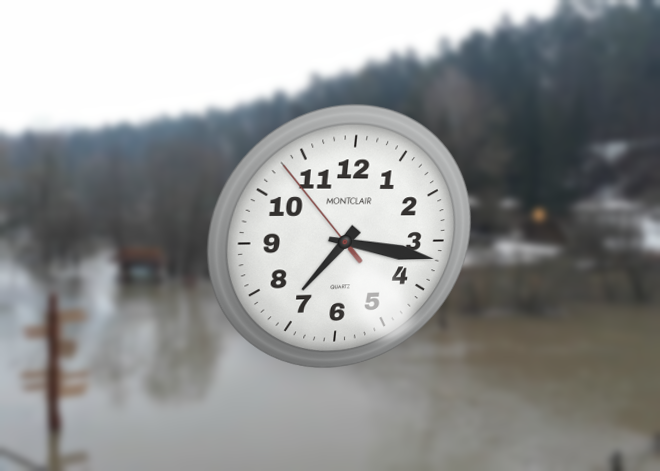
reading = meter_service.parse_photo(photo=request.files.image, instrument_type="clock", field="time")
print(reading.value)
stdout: 7:16:53
